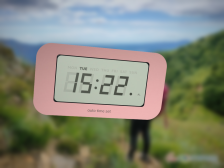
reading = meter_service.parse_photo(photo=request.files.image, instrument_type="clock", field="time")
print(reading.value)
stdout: 15:22
